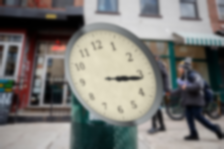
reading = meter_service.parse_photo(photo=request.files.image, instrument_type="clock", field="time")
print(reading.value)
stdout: 3:16
